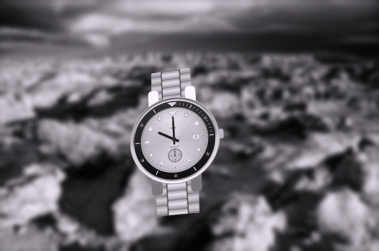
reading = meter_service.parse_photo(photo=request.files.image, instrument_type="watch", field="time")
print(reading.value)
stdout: 10:00
